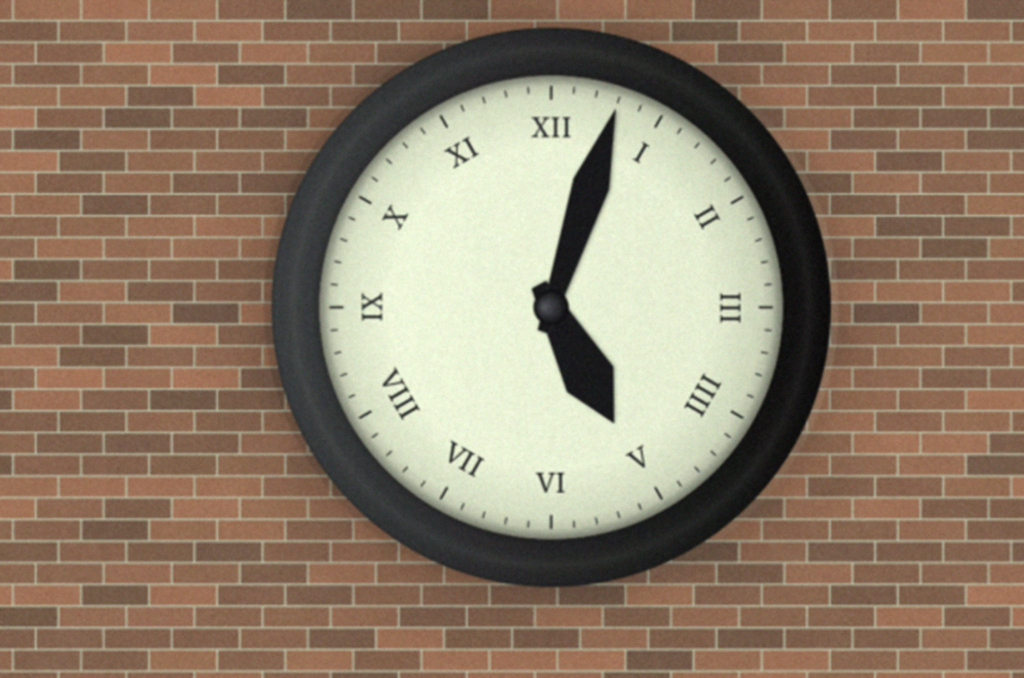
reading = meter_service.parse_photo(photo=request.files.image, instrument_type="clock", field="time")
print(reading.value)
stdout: 5:03
